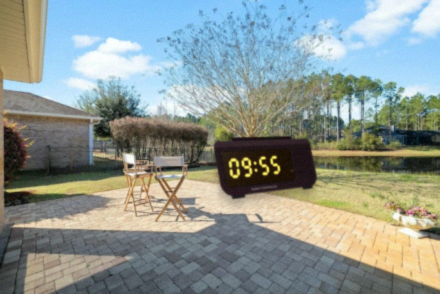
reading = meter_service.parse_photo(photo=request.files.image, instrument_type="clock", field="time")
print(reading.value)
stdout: 9:55
